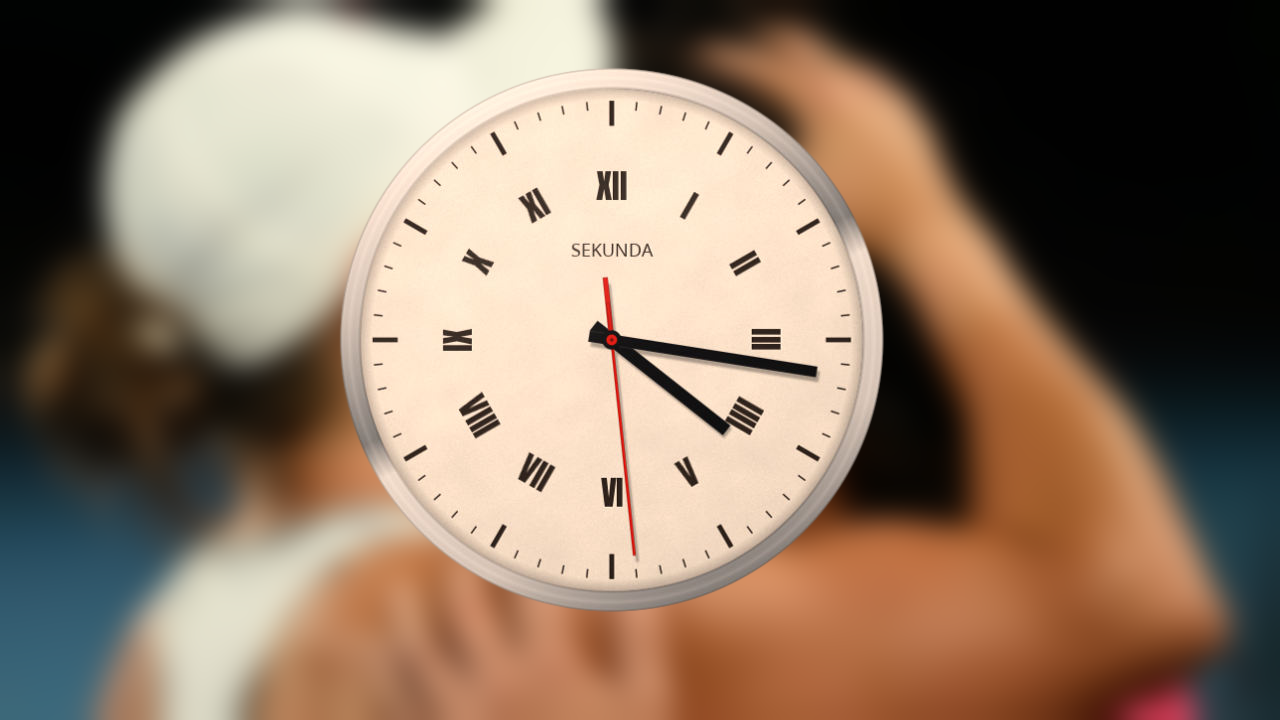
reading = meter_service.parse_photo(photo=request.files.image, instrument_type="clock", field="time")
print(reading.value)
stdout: 4:16:29
